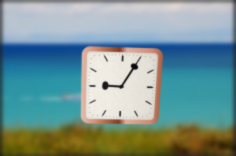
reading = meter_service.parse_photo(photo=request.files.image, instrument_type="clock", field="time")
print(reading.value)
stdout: 9:05
